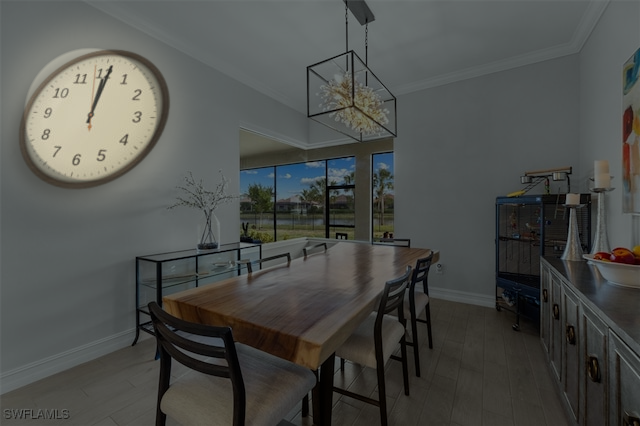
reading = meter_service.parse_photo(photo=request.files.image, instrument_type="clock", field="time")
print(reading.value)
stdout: 12:00:58
